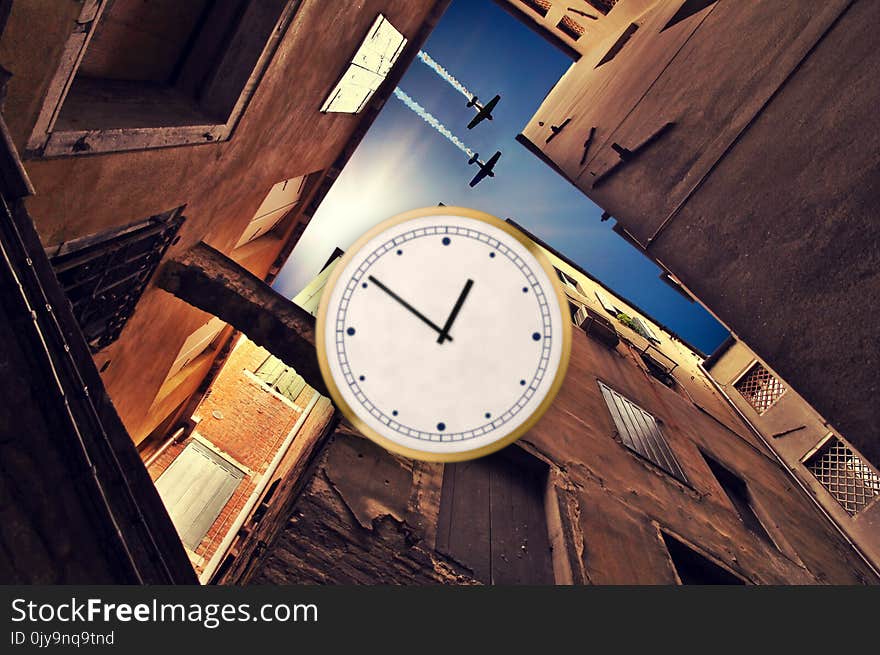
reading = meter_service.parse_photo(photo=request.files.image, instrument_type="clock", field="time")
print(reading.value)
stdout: 12:51
